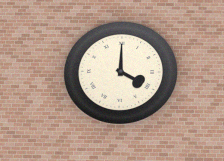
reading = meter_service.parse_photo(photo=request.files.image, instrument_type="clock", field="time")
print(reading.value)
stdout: 4:00
